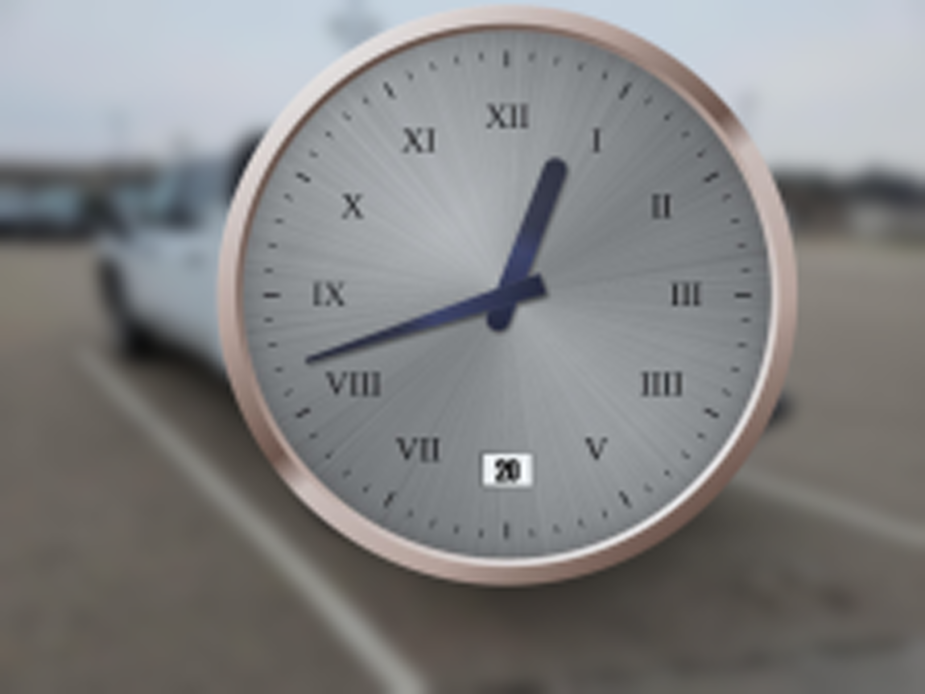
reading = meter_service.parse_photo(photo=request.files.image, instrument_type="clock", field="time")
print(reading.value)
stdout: 12:42
